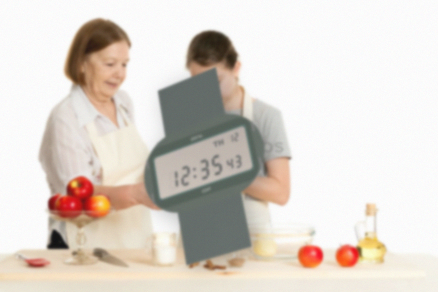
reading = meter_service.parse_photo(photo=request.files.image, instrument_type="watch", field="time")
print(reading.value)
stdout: 12:35:43
